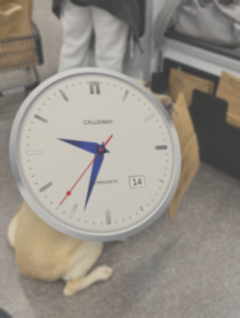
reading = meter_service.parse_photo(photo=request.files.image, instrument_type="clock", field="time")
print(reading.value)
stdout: 9:33:37
